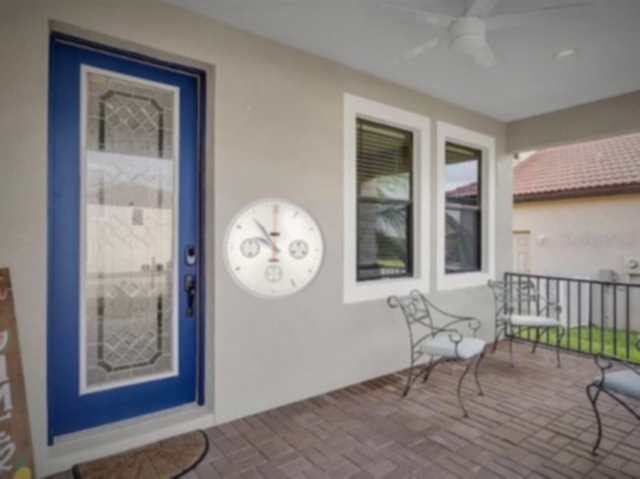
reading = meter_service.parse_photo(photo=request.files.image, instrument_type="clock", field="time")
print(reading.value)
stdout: 9:54
